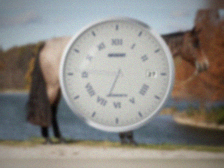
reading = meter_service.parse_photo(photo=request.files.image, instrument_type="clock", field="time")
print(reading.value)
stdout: 6:46
